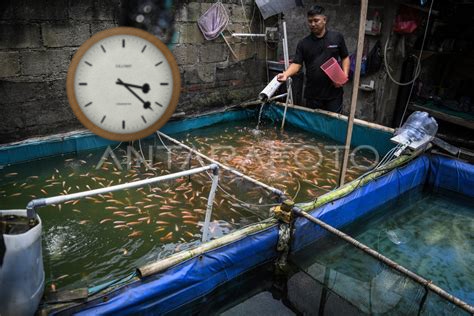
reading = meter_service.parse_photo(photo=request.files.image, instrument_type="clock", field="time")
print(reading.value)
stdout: 3:22
